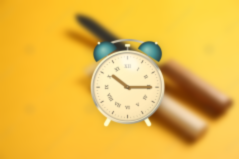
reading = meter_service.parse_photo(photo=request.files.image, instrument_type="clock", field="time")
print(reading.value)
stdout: 10:15
